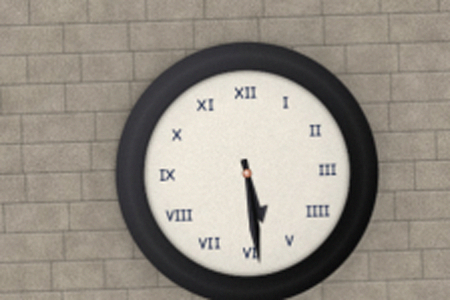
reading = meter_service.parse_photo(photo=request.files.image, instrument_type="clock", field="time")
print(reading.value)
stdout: 5:29
